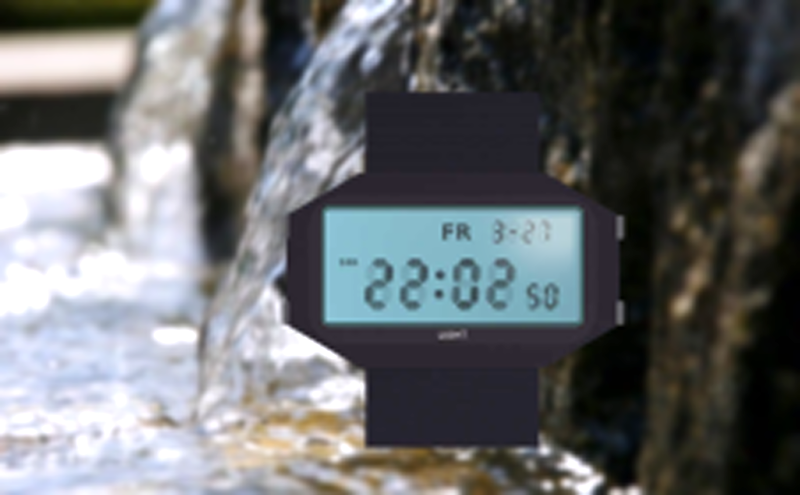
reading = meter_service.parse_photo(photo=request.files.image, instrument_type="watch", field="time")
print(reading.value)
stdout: 22:02:50
